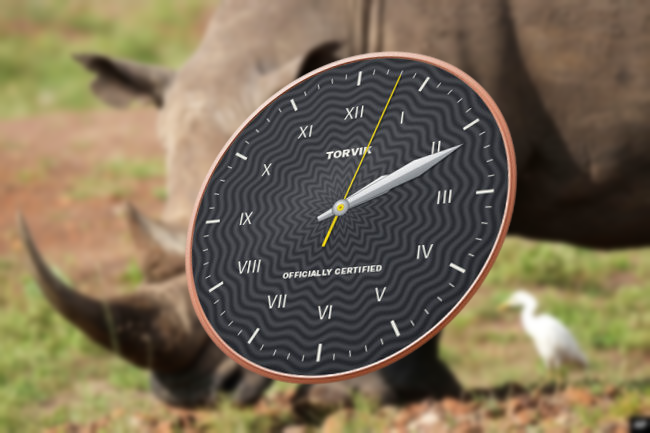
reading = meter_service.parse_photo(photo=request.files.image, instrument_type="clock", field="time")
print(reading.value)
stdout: 2:11:03
